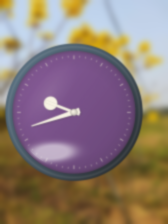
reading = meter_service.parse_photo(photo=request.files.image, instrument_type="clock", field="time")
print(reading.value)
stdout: 9:42
